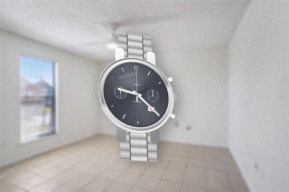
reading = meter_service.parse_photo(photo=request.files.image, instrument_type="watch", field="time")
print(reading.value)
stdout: 9:22
